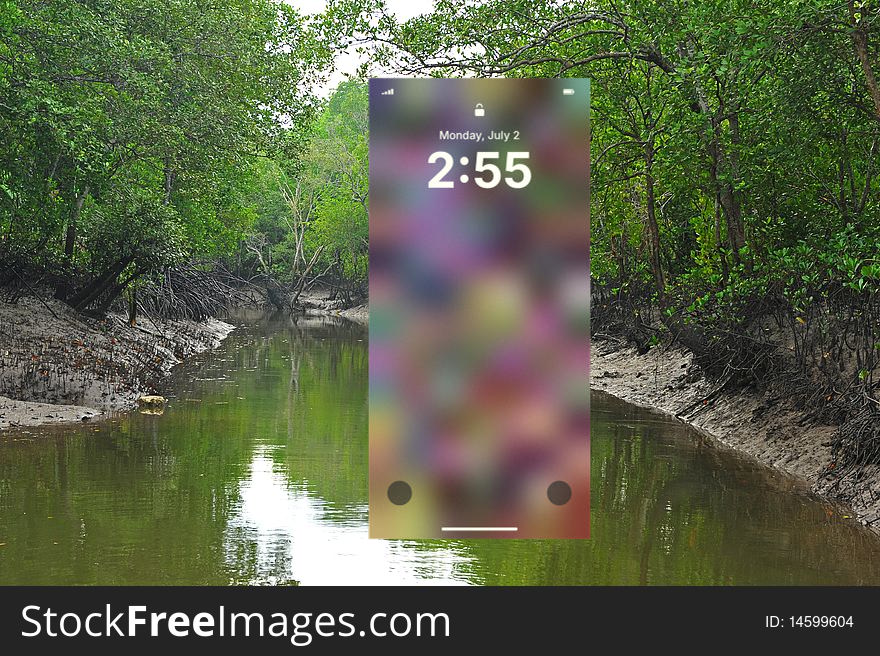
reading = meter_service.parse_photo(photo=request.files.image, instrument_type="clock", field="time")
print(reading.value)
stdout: 2:55
